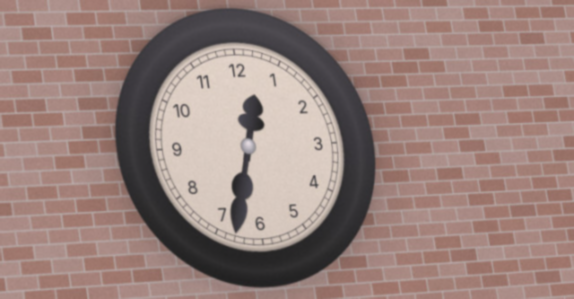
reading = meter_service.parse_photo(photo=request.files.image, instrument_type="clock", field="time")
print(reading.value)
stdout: 12:33
